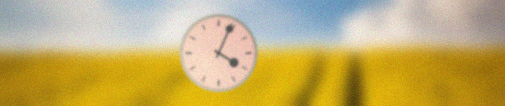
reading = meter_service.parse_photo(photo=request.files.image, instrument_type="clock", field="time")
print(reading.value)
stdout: 4:04
